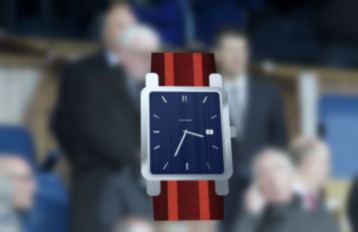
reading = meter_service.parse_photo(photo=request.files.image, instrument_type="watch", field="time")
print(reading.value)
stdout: 3:34
